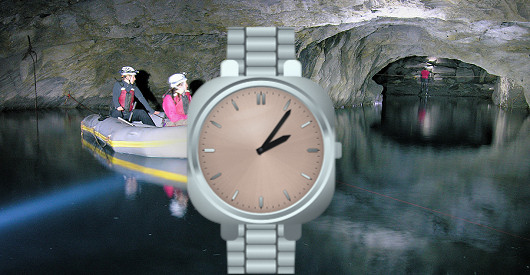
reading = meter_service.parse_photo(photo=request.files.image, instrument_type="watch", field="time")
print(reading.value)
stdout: 2:06
